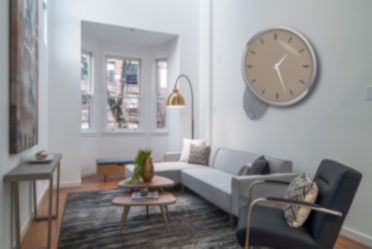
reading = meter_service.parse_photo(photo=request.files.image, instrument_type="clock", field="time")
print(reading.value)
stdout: 1:27
